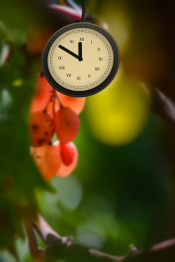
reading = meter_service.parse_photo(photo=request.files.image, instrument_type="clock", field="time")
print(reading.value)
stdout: 11:50
